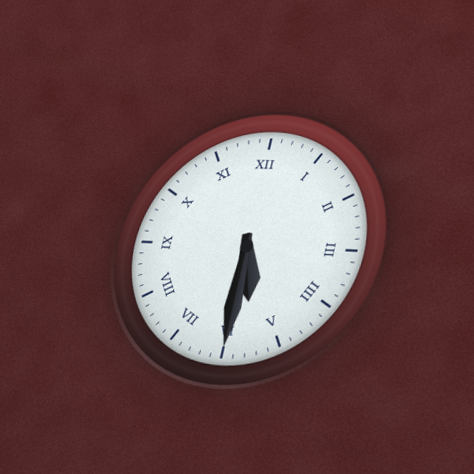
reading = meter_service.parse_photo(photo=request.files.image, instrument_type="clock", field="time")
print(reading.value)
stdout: 5:30
